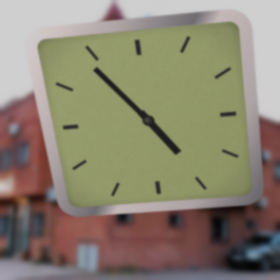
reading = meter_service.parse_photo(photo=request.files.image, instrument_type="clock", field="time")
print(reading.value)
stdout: 4:54
